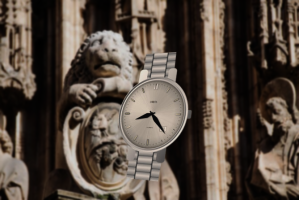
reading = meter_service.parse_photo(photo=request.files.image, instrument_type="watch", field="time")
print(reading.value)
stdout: 8:23
